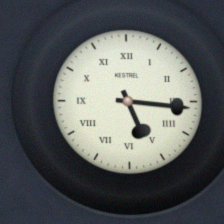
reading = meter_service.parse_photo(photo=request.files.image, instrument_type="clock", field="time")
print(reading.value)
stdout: 5:16
